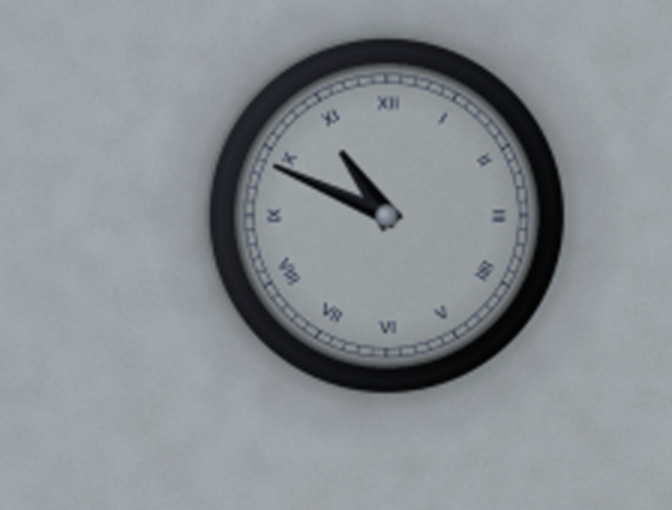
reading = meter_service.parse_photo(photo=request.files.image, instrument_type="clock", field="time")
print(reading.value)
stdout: 10:49
